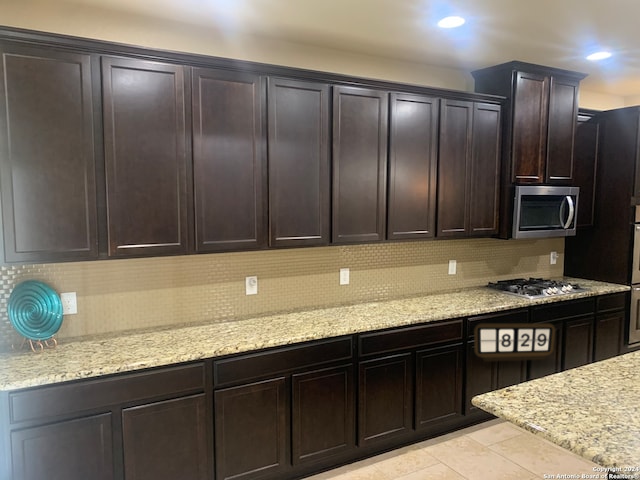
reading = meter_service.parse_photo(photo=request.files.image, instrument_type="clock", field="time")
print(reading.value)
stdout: 8:29
